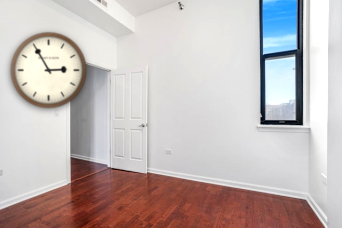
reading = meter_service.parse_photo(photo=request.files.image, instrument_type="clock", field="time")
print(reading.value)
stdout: 2:55
